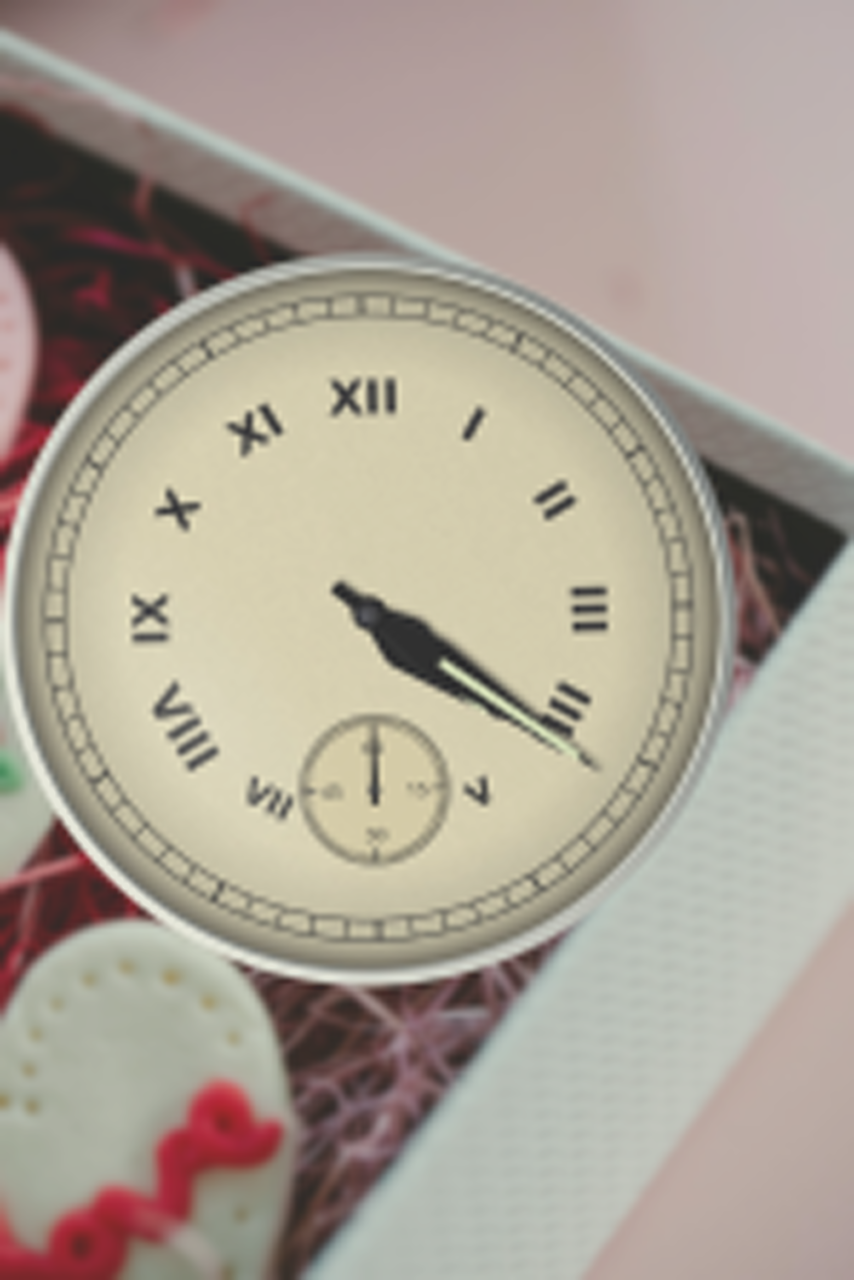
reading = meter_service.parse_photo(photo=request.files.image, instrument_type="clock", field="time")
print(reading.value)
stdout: 4:21
